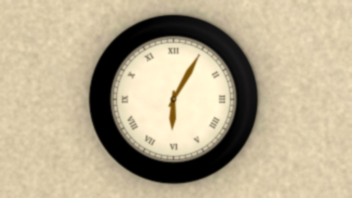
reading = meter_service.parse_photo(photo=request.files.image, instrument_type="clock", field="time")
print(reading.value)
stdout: 6:05
